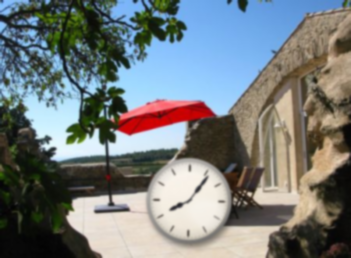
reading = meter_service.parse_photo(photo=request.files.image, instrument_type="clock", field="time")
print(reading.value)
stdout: 8:06
